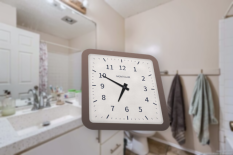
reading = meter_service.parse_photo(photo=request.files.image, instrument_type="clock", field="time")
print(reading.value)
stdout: 6:50
